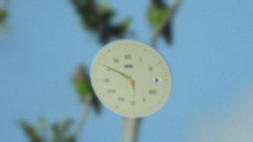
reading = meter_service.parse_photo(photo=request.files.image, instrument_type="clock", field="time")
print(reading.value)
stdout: 5:50
